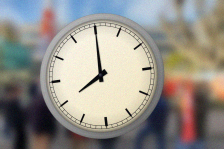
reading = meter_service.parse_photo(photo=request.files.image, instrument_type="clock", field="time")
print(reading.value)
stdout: 8:00
